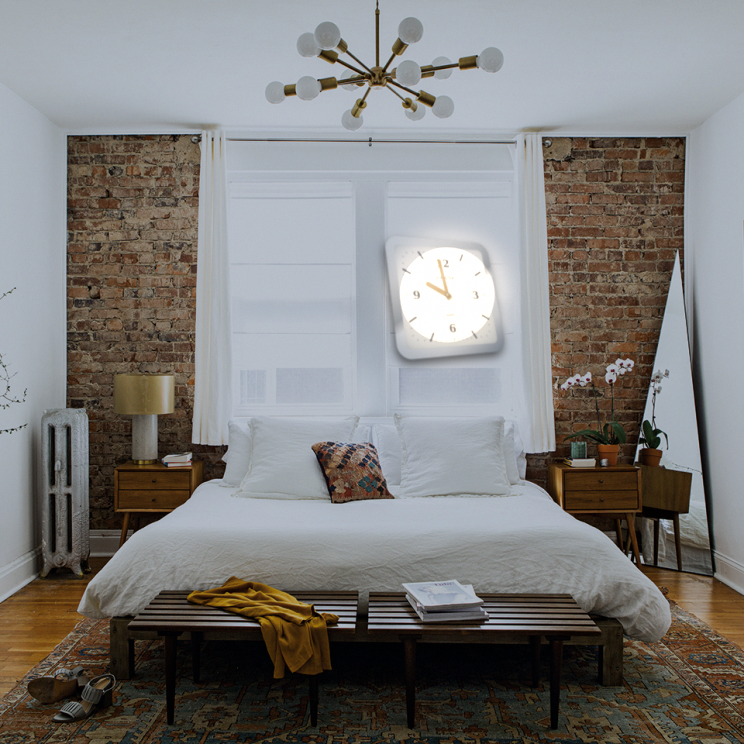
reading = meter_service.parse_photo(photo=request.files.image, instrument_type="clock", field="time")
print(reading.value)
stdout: 9:59
